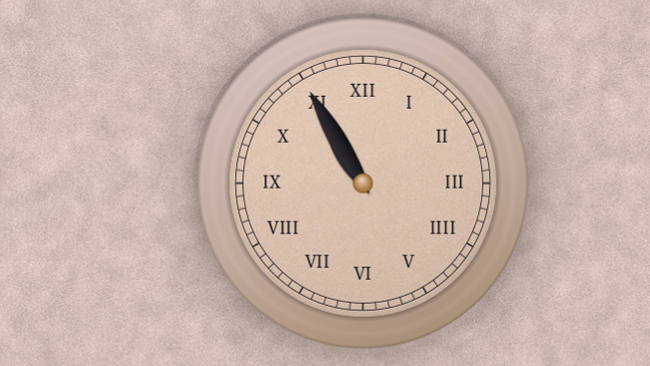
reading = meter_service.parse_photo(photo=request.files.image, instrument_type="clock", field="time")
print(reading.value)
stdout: 10:55
